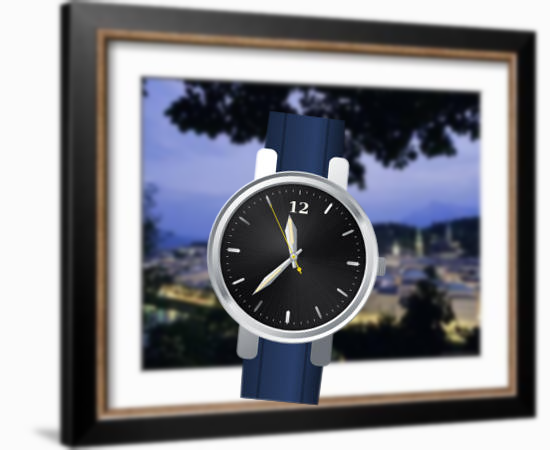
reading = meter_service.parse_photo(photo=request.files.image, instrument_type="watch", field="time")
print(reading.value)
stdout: 11:36:55
